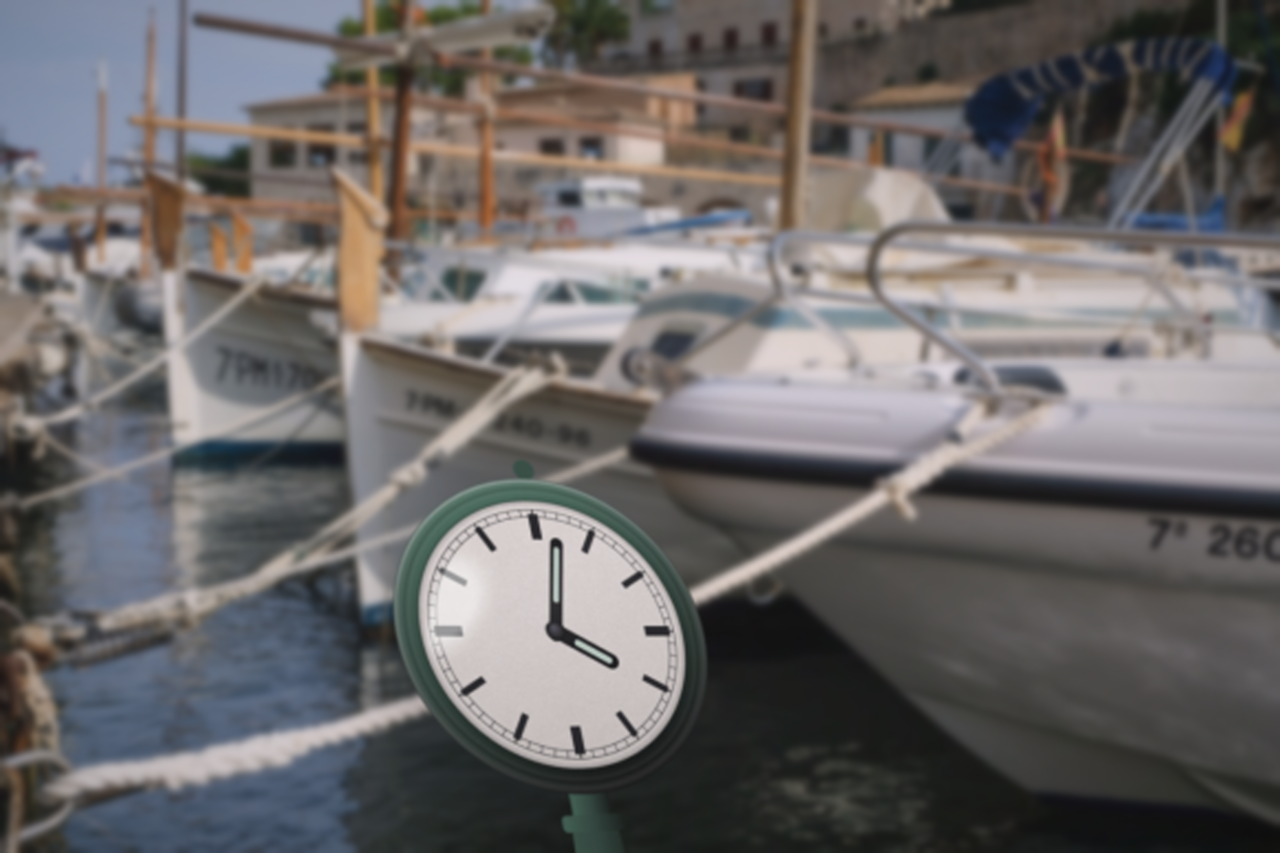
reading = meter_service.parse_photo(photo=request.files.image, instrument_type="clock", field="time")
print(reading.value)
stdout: 4:02
